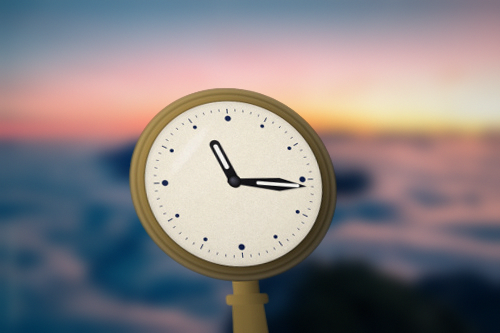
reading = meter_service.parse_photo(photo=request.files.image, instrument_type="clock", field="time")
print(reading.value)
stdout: 11:16
